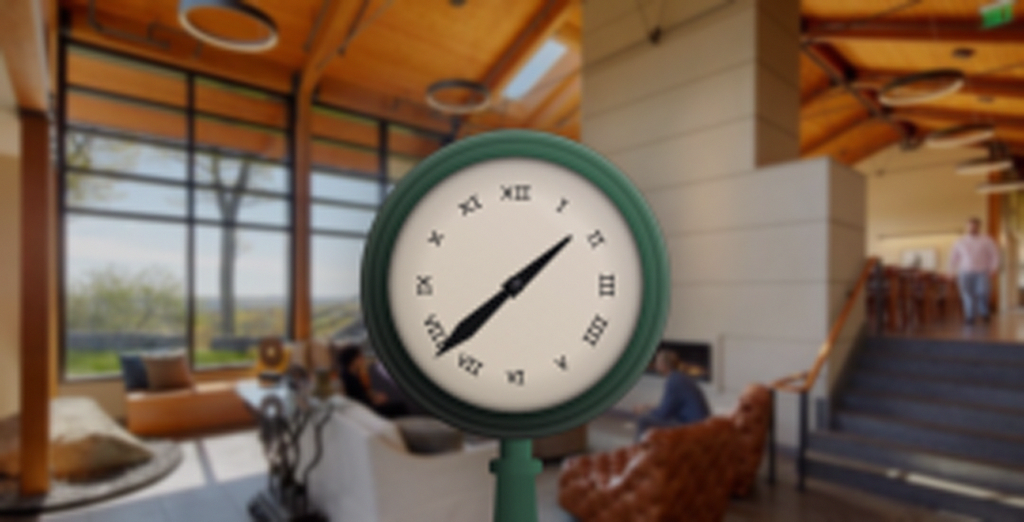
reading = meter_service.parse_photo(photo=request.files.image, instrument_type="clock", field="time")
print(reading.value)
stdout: 1:38
